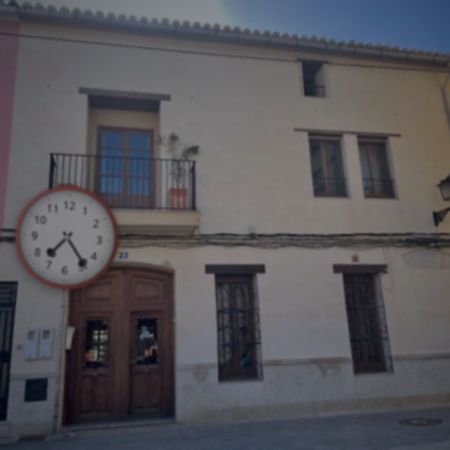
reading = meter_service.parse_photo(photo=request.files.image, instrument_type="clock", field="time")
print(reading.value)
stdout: 7:24
